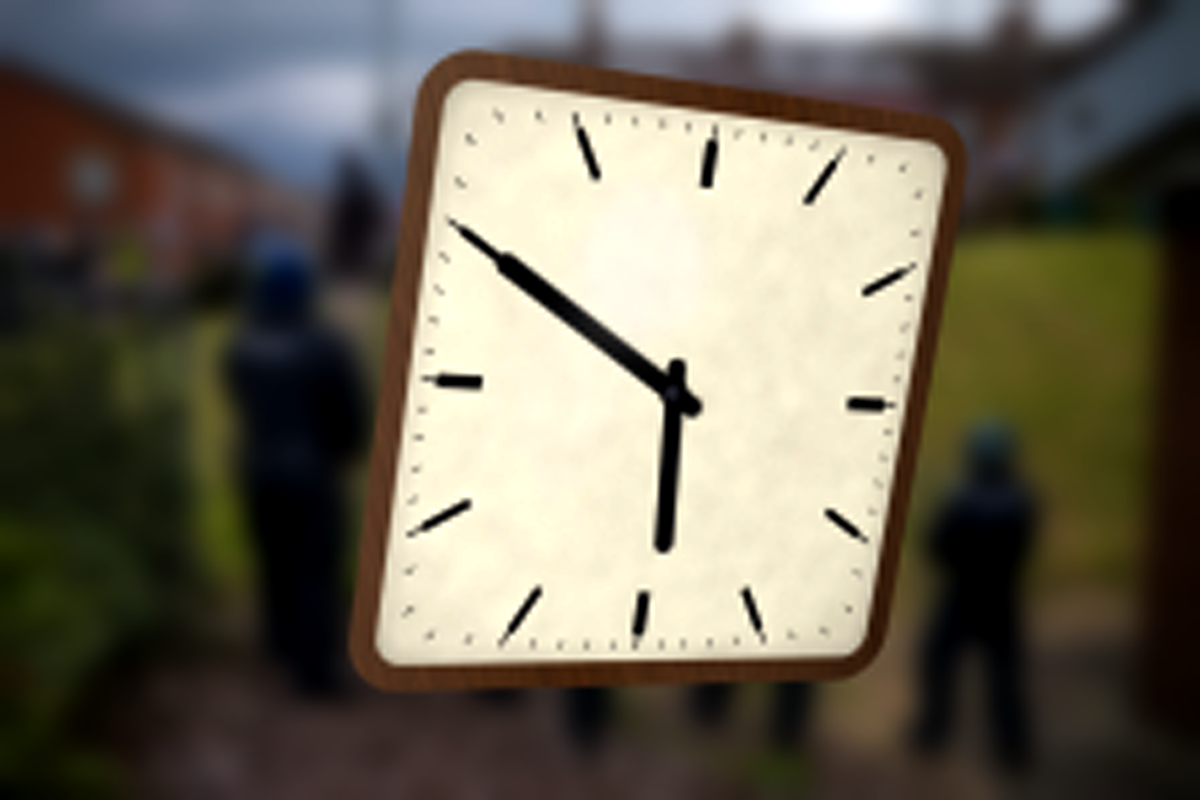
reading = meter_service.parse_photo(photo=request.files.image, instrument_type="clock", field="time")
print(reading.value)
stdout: 5:50
